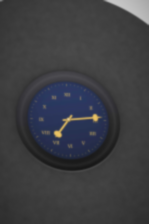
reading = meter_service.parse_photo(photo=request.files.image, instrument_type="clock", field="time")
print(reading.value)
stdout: 7:14
